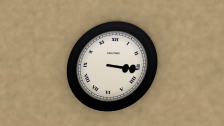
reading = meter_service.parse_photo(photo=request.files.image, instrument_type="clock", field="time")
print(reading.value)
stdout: 3:16
